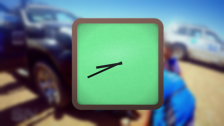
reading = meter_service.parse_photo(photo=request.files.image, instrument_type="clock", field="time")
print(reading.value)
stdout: 8:41
